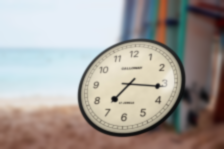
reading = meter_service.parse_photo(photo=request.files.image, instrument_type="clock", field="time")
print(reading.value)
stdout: 7:16
